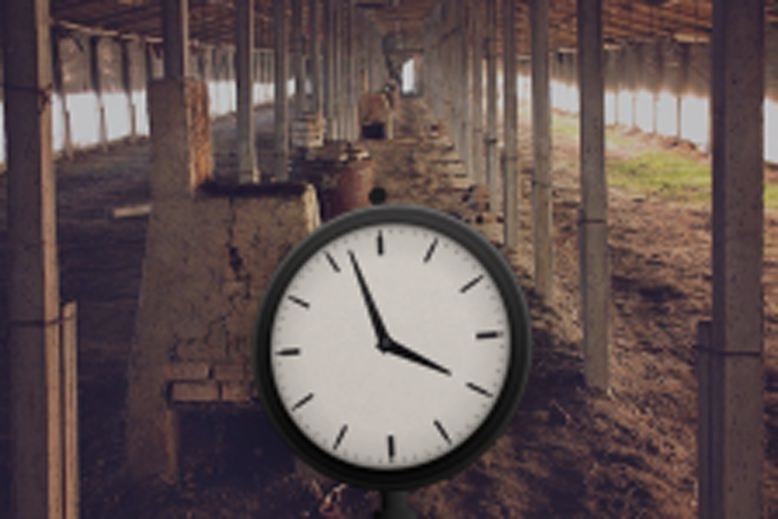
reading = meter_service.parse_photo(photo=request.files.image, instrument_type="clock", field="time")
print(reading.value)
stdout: 3:57
